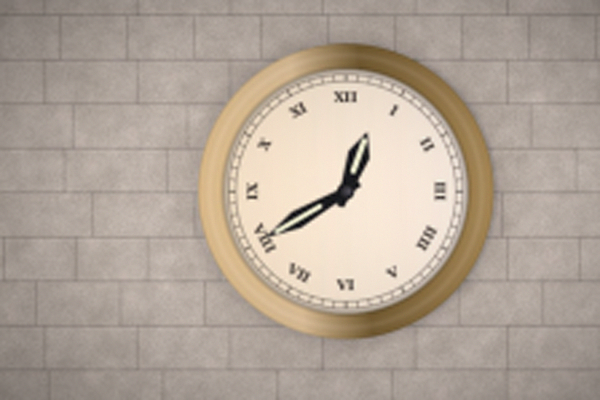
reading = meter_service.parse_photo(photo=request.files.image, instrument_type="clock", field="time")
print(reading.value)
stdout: 12:40
